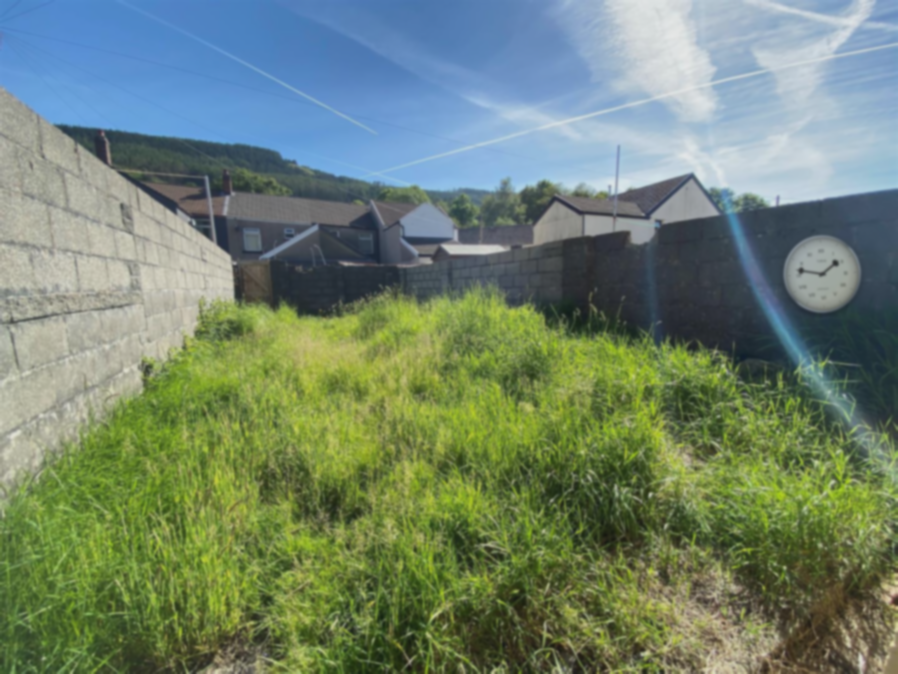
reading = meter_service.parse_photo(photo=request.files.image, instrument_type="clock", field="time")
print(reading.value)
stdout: 1:47
